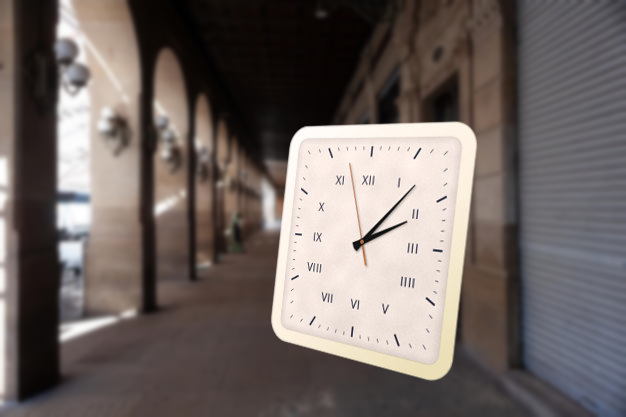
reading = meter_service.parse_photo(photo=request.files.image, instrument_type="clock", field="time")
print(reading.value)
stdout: 2:06:57
